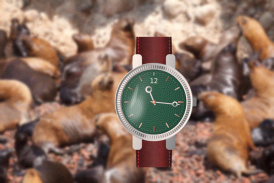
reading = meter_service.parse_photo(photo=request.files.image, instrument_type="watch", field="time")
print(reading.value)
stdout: 11:16
